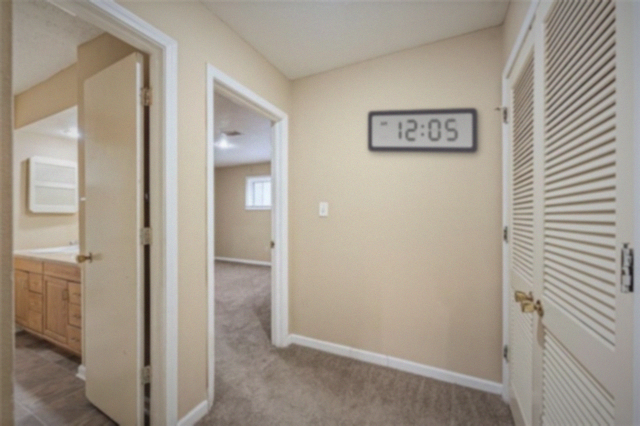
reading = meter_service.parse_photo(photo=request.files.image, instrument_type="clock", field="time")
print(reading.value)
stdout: 12:05
